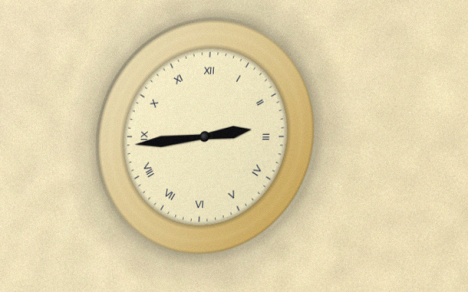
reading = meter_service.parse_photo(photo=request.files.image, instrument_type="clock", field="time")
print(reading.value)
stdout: 2:44
